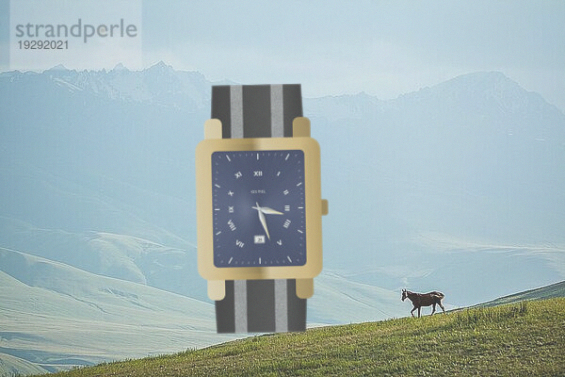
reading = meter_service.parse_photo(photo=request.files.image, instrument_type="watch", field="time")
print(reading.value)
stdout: 3:27
